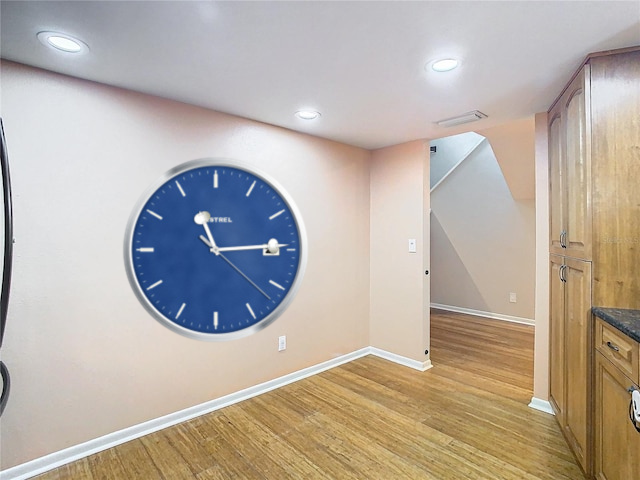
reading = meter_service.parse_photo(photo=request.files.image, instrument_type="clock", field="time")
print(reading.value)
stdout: 11:14:22
